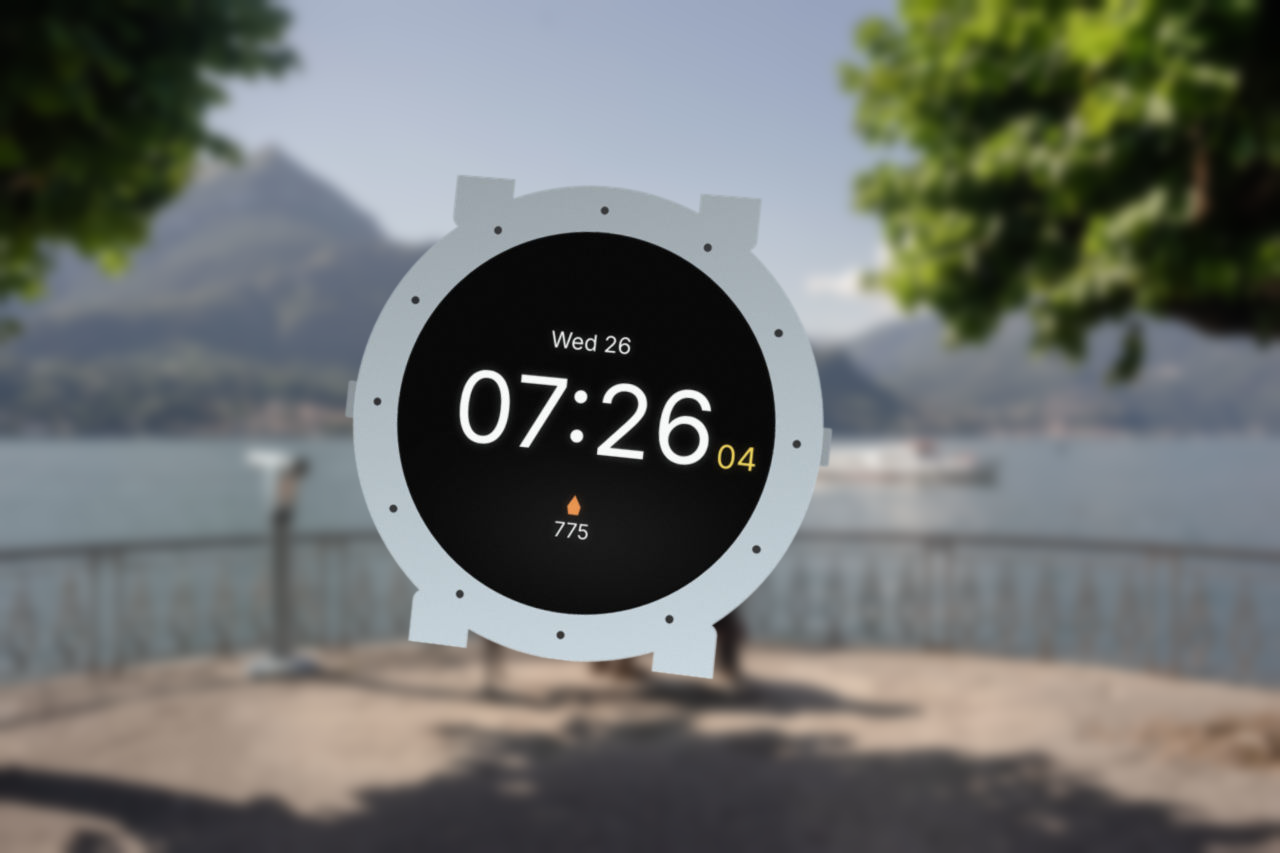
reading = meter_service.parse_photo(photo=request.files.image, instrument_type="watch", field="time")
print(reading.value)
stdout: 7:26:04
